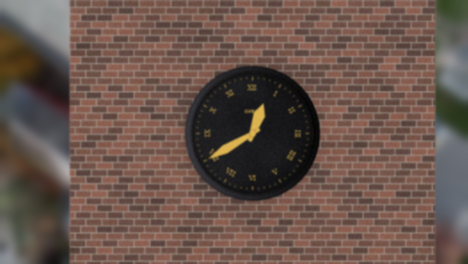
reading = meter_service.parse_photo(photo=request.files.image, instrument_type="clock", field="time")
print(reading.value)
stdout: 12:40
